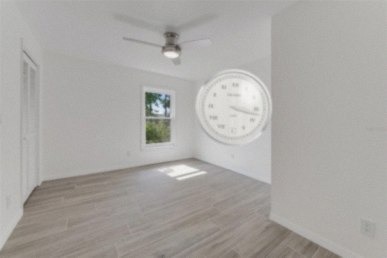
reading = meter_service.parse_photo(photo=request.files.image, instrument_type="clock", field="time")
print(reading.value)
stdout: 3:17
